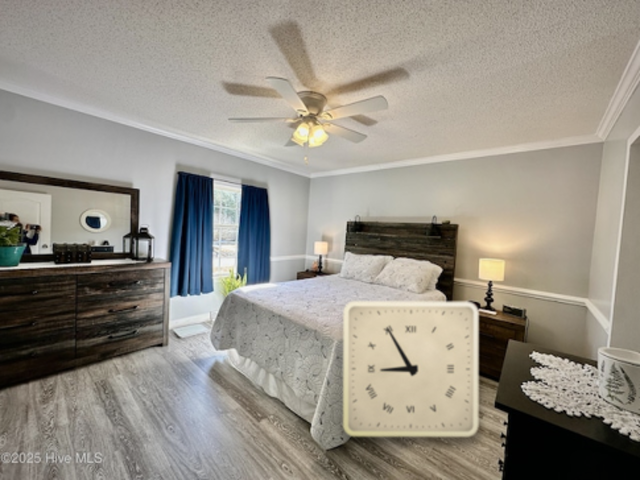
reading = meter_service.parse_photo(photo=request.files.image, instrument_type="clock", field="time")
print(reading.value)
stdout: 8:55
